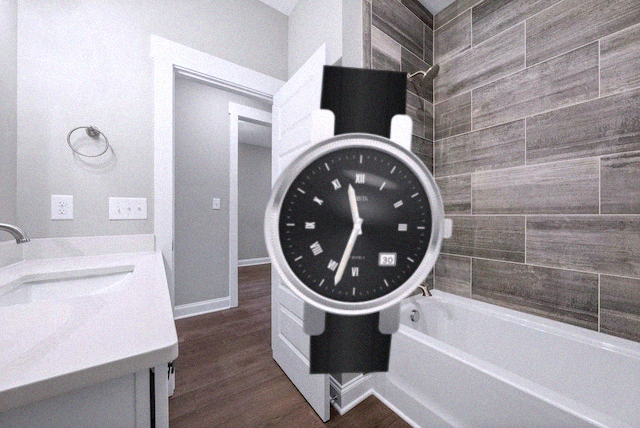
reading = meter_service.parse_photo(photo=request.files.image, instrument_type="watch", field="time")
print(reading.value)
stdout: 11:33
